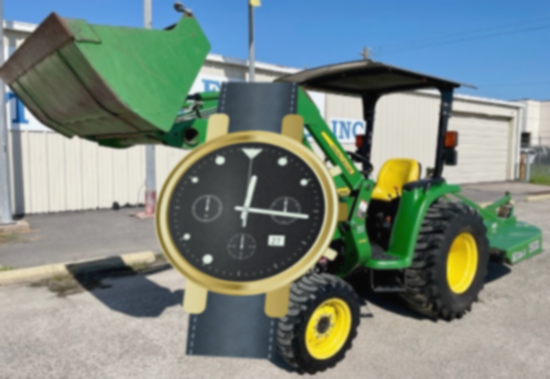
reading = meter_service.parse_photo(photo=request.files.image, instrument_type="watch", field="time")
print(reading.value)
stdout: 12:16
